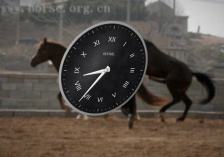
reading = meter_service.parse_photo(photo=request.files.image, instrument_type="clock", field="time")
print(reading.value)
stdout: 8:36
